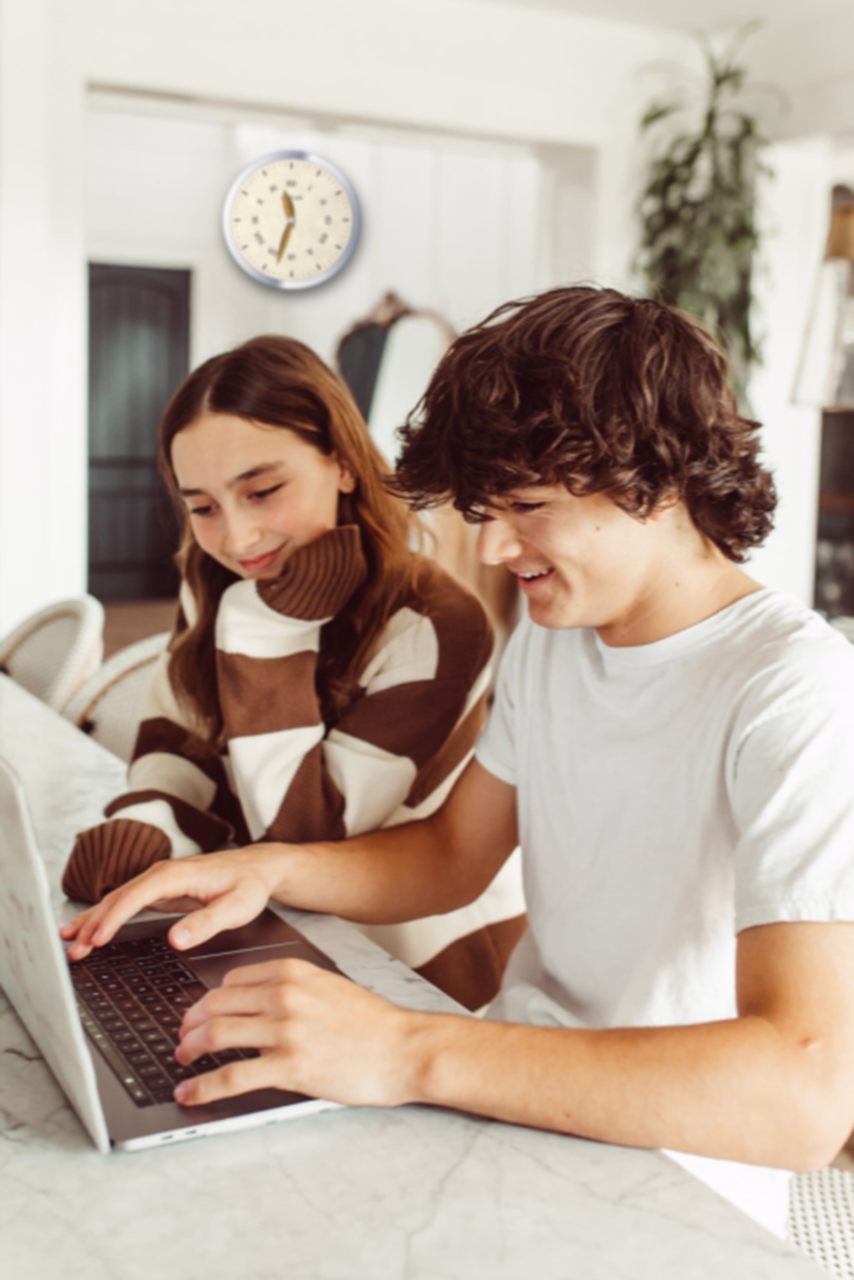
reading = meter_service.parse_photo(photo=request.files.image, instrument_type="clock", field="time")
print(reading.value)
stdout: 11:33
